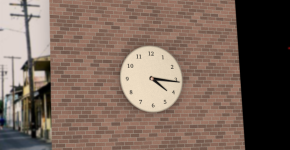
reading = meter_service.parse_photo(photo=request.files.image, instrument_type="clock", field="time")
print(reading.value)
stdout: 4:16
